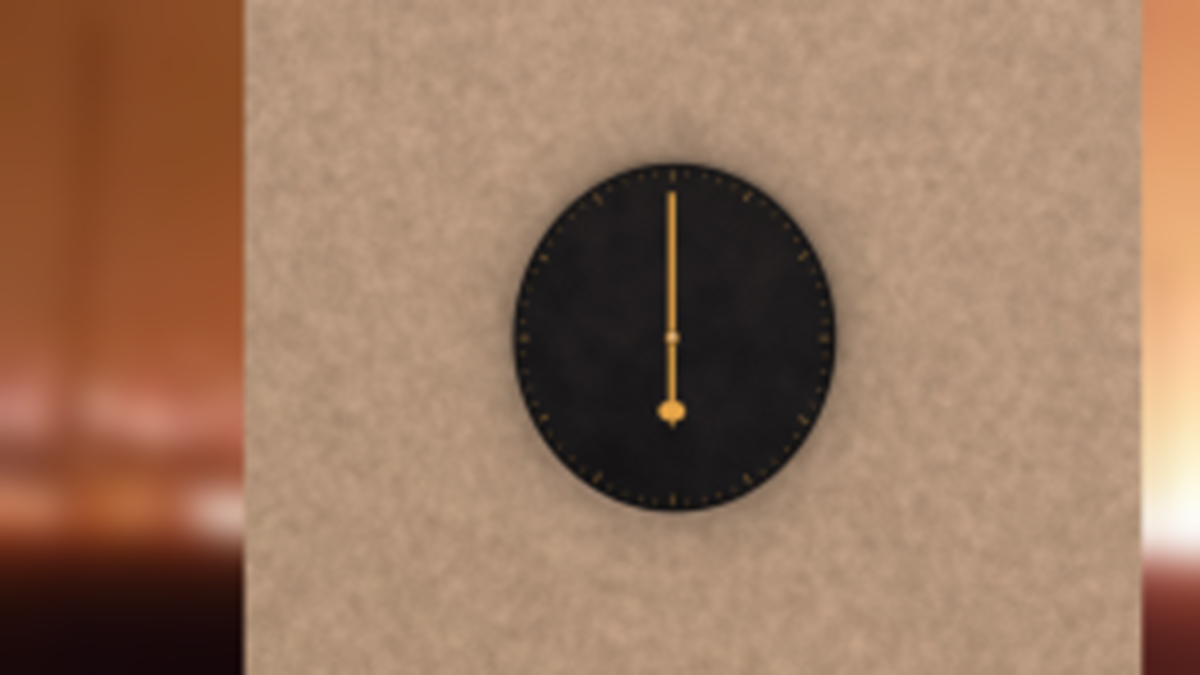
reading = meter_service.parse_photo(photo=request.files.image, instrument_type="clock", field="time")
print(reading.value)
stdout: 6:00
